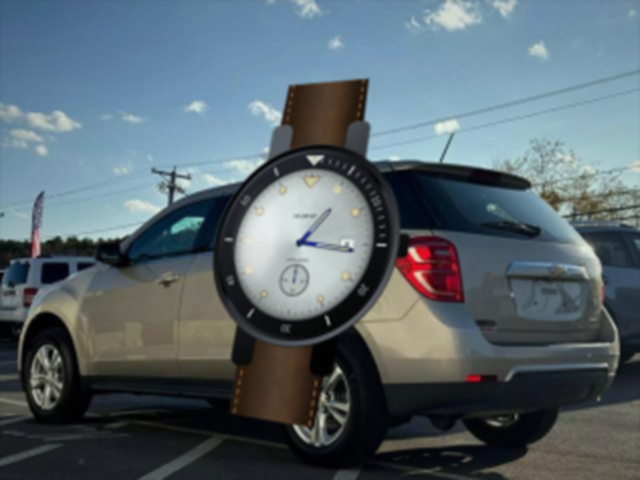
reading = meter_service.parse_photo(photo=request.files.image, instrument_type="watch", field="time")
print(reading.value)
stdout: 1:16
